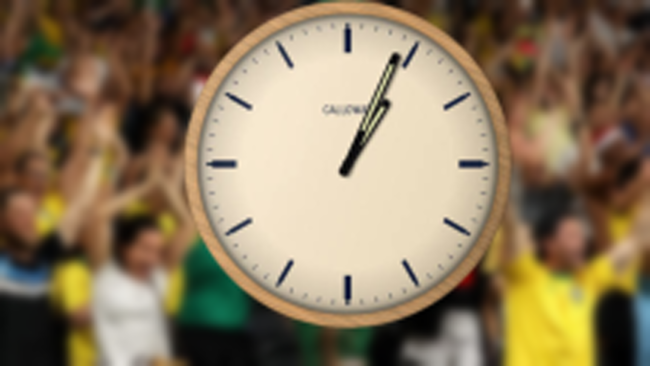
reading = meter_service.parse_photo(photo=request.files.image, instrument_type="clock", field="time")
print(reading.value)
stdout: 1:04
